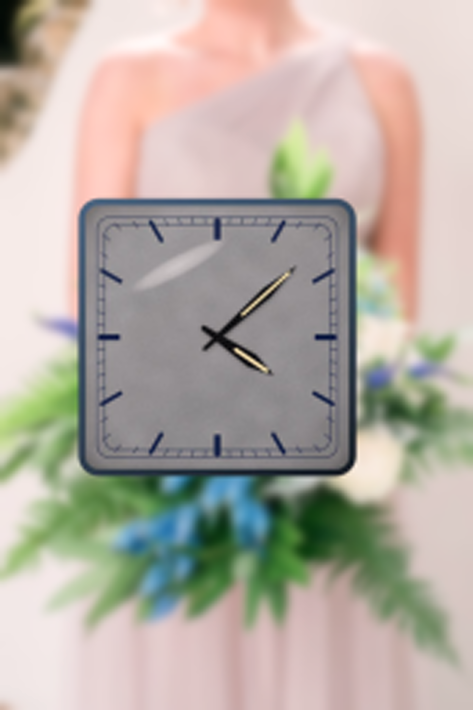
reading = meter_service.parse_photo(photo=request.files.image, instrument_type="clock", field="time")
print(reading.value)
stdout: 4:08
